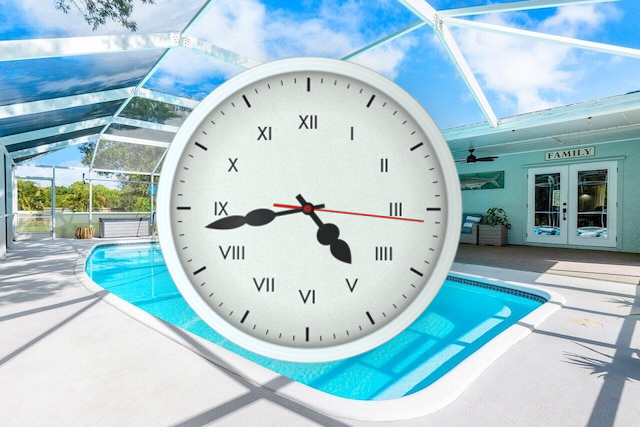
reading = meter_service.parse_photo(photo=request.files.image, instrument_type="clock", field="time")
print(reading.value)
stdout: 4:43:16
